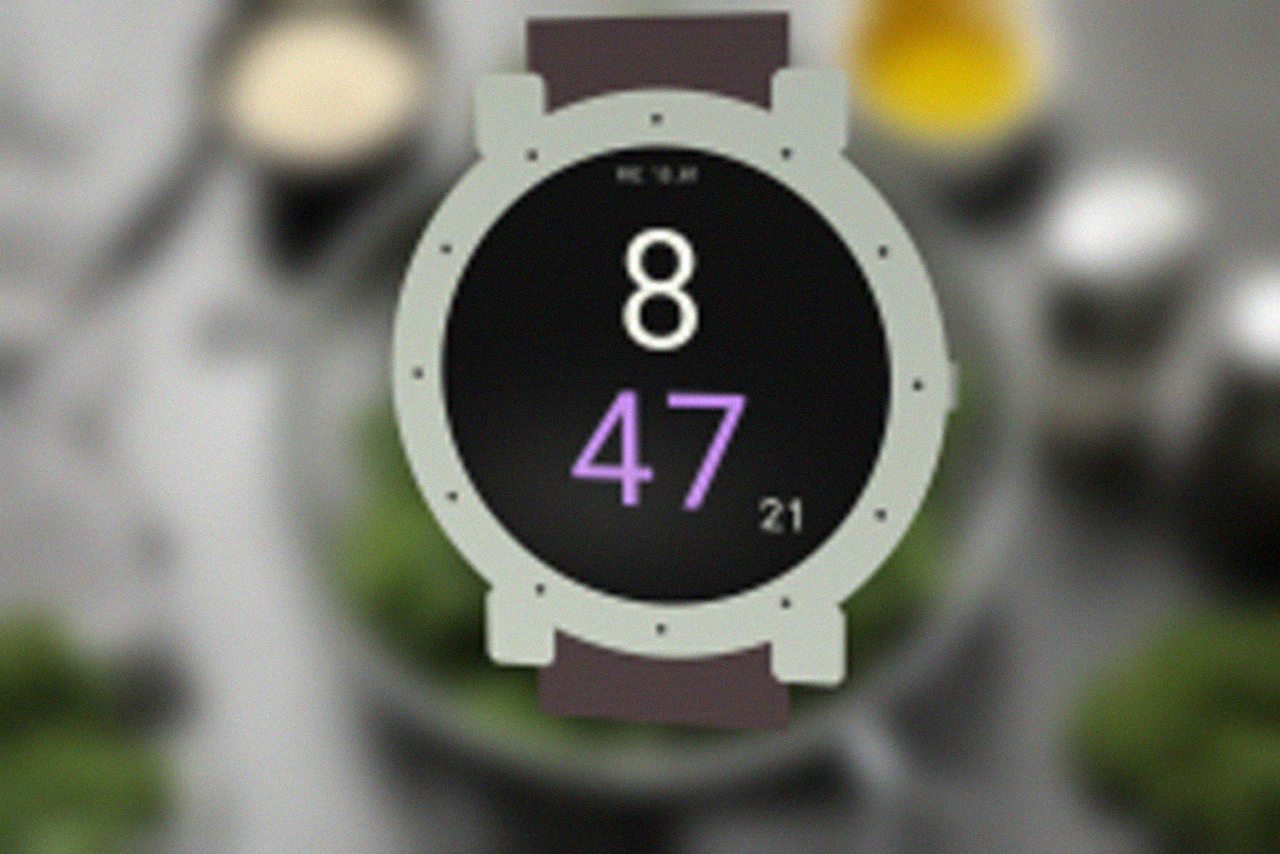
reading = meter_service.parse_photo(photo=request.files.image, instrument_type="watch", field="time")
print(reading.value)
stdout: 8:47
